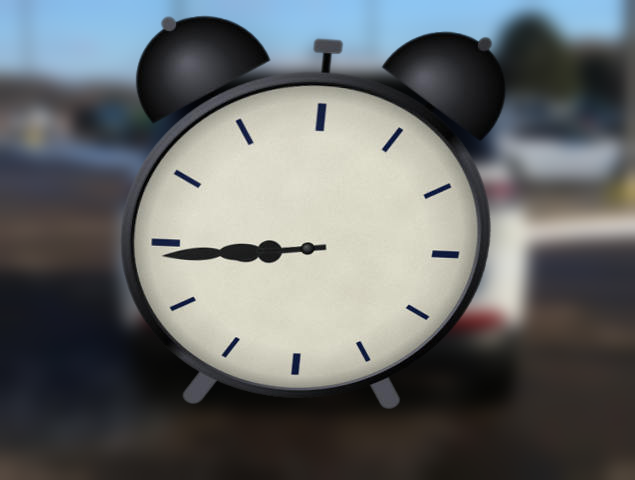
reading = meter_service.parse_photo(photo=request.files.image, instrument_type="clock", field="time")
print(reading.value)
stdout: 8:44
